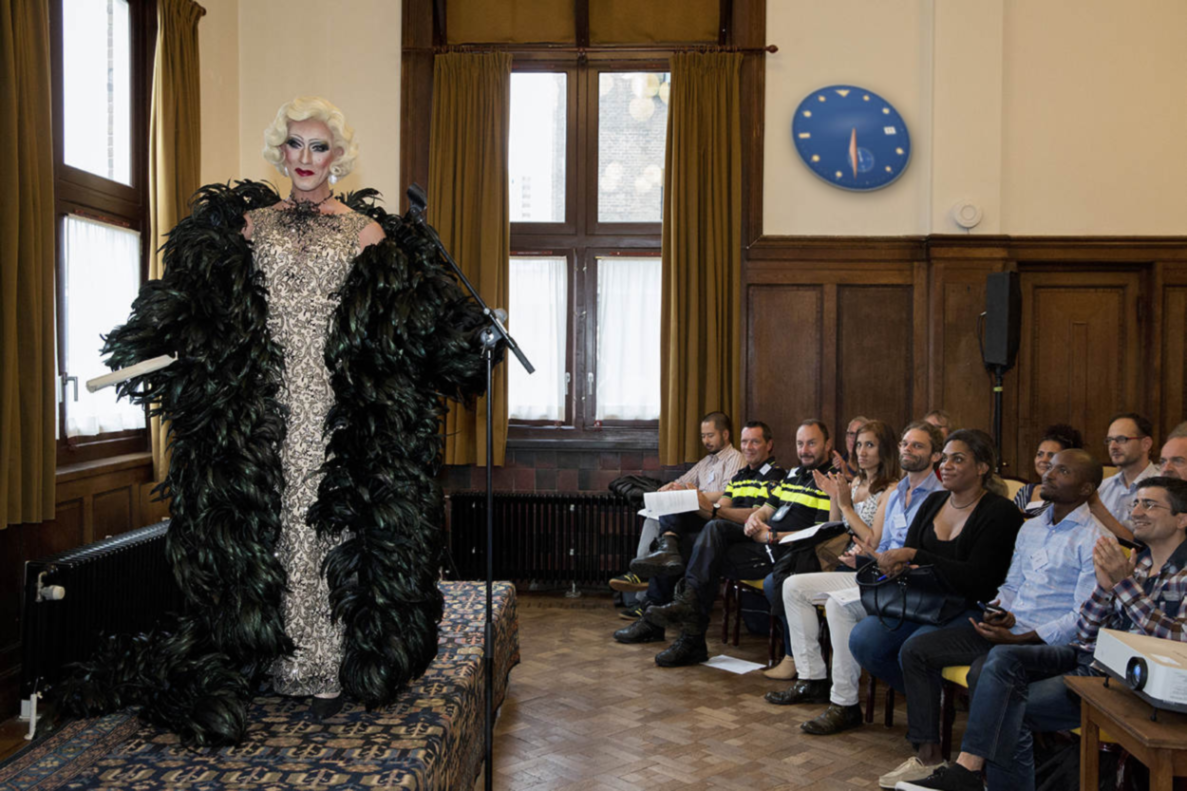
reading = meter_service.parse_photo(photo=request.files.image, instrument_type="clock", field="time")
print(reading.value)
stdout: 6:32
